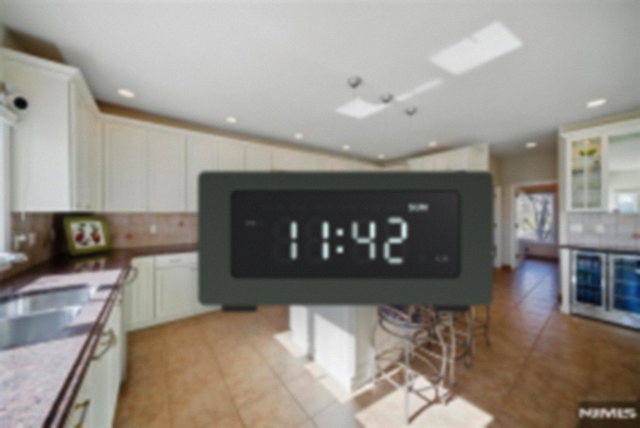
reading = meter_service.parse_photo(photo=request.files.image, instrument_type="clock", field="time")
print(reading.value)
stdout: 11:42
